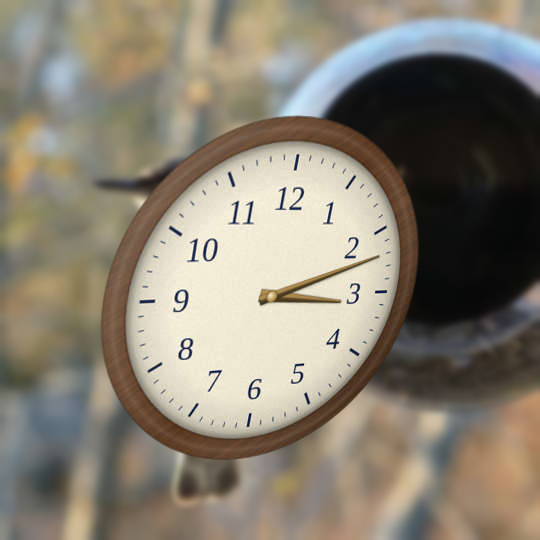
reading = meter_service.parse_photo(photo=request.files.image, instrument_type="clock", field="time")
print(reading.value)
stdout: 3:12
